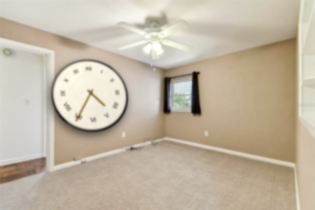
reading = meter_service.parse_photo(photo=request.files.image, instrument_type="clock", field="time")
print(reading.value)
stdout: 4:35
